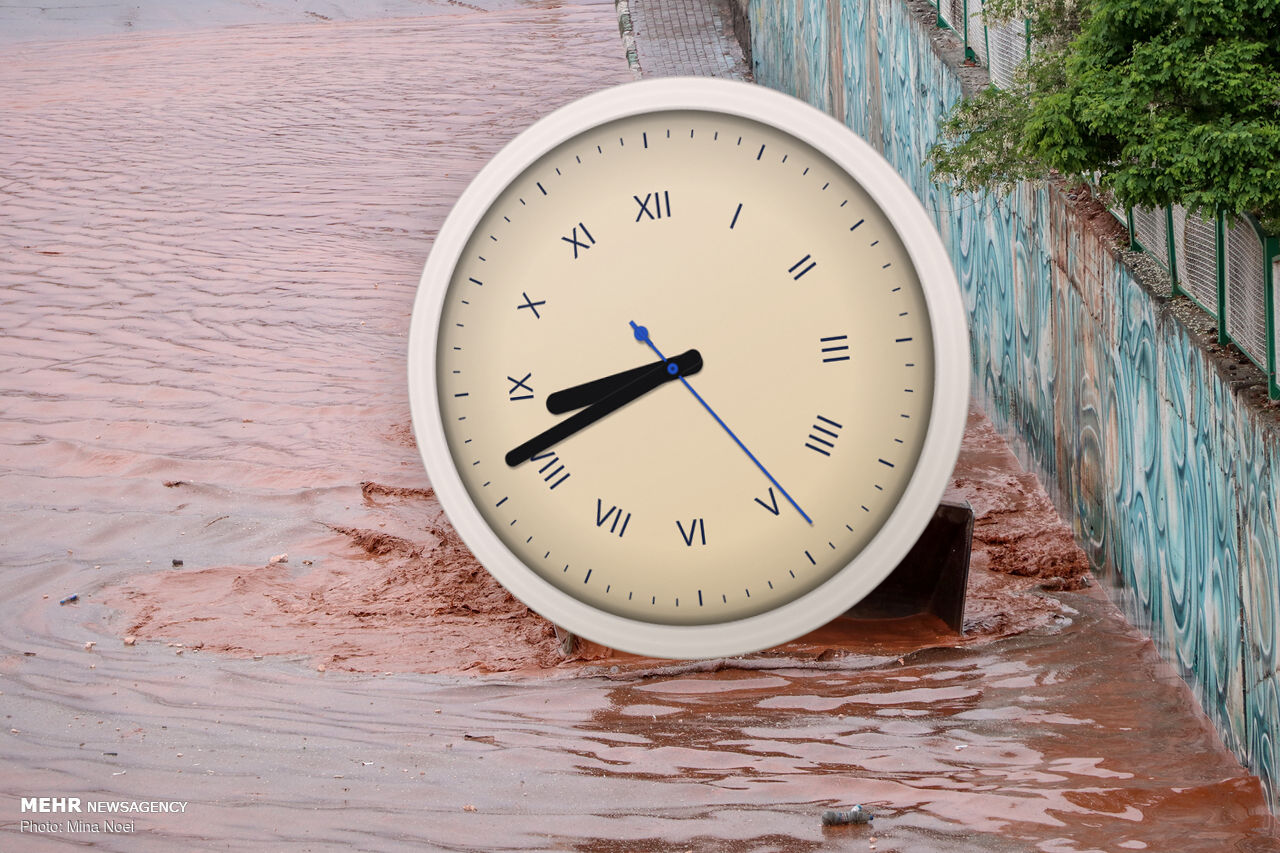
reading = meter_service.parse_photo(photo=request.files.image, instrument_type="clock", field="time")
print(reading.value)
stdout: 8:41:24
